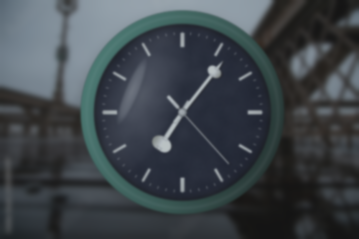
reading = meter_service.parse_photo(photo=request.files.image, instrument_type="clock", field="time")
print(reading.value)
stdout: 7:06:23
